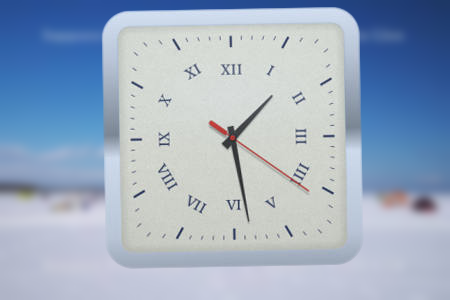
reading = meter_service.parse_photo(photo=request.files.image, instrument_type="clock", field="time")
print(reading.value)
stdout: 1:28:21
